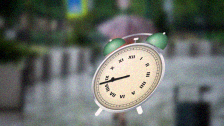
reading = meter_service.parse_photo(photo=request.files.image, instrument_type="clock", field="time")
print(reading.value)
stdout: 8:43
